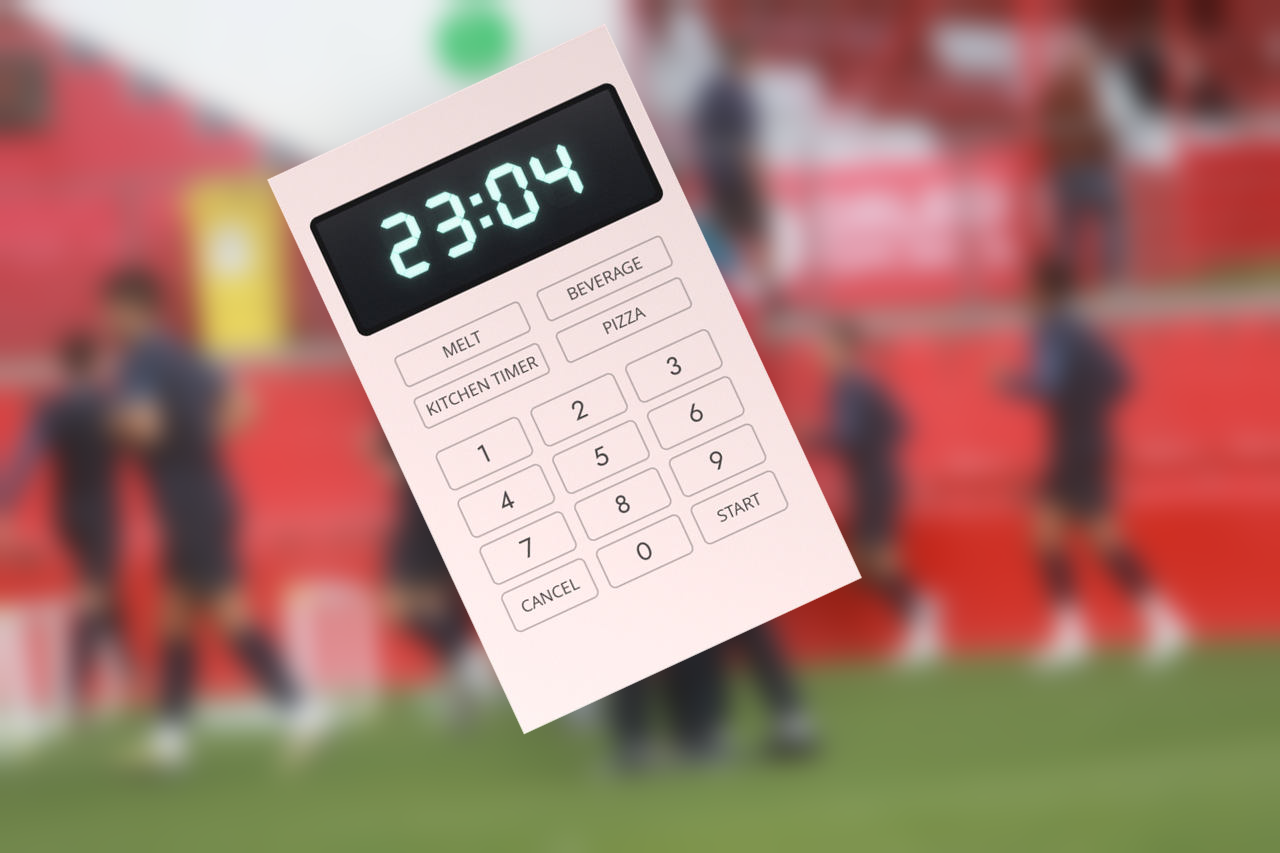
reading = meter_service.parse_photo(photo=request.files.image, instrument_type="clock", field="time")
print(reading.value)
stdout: 23:04
